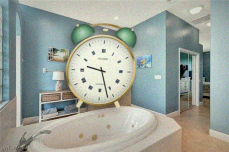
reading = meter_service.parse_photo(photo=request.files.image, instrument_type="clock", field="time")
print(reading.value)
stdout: 9:27
